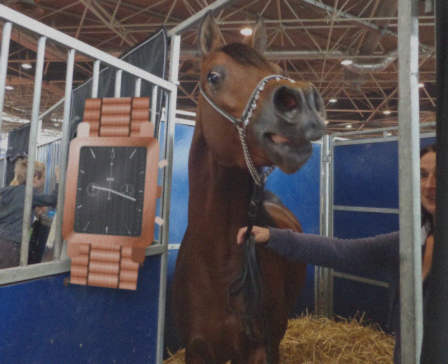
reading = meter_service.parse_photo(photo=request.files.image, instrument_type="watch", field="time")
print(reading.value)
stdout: 9:18
